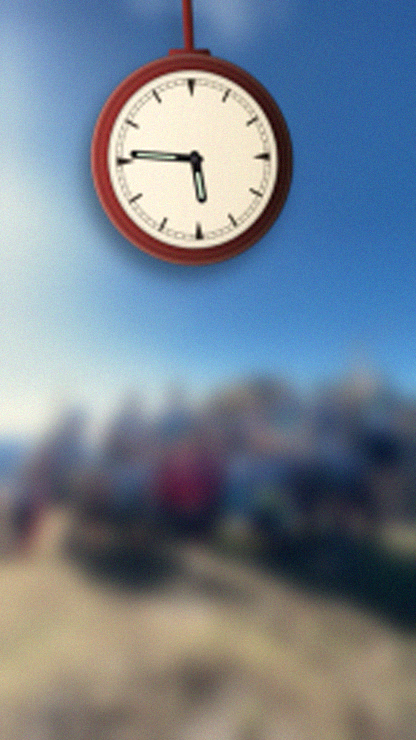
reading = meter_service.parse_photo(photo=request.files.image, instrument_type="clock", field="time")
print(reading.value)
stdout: 5:46
